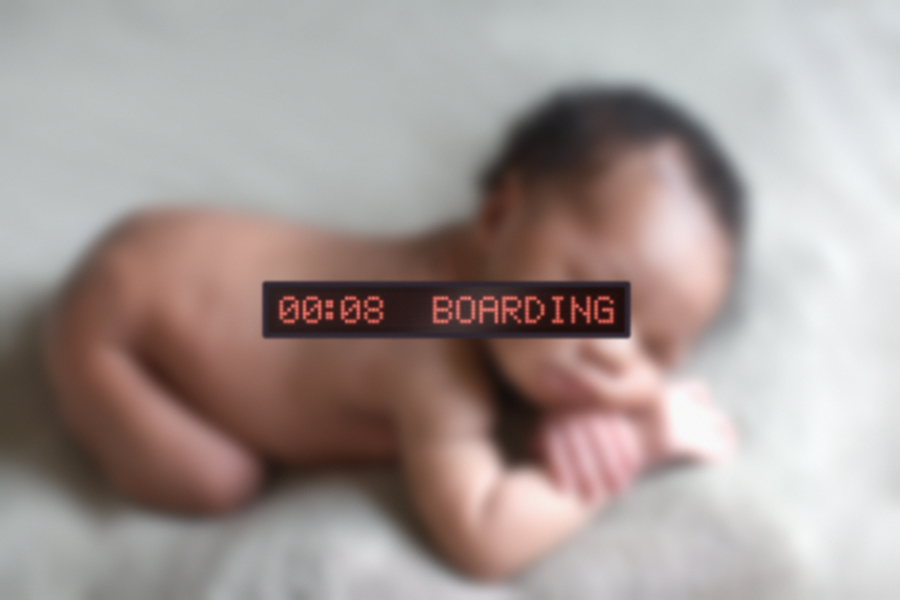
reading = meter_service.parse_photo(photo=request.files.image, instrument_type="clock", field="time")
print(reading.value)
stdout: 0:08
